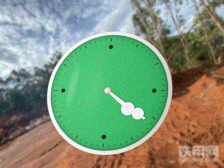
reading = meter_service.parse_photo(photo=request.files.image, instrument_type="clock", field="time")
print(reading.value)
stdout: 4:21
